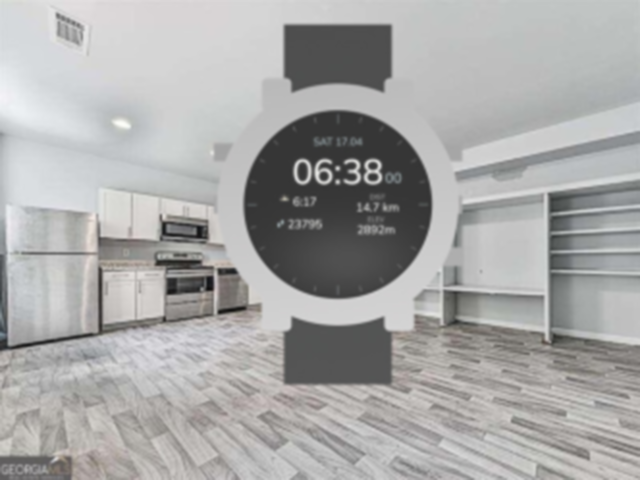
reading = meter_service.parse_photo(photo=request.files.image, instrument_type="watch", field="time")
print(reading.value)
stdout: 6:38
